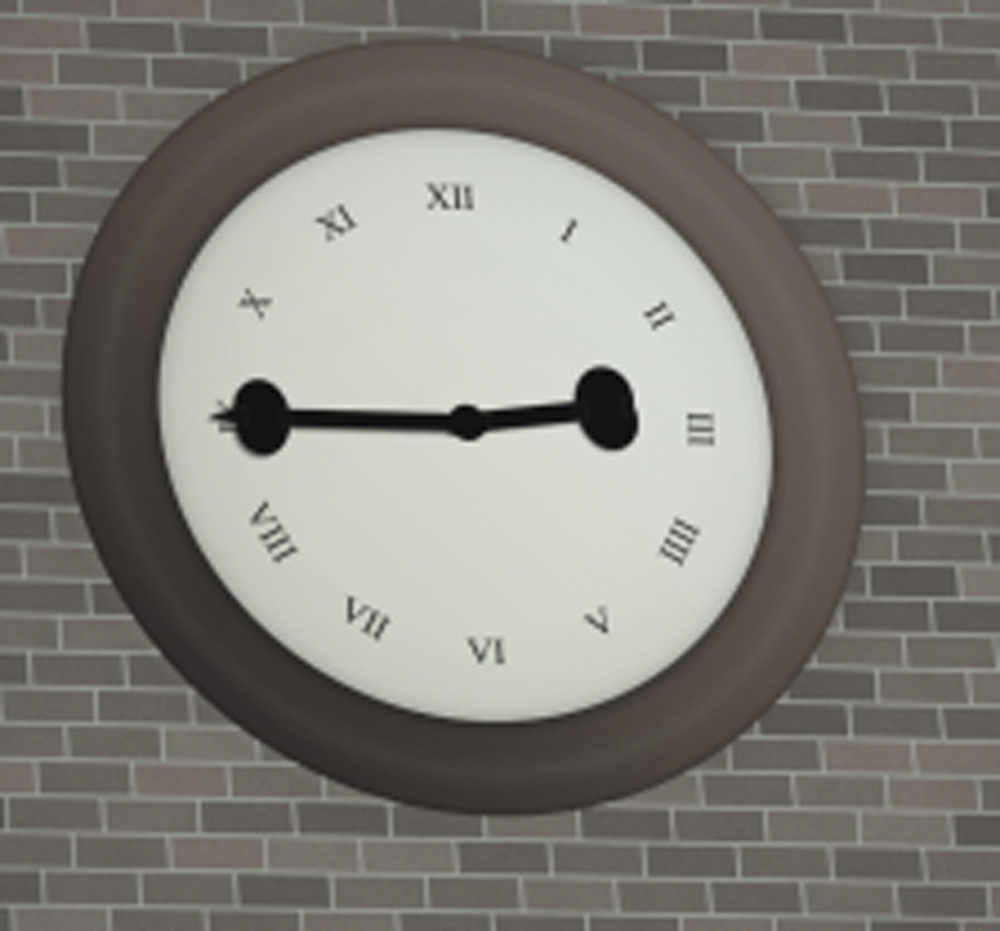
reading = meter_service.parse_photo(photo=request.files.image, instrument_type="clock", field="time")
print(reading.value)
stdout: 2:45
